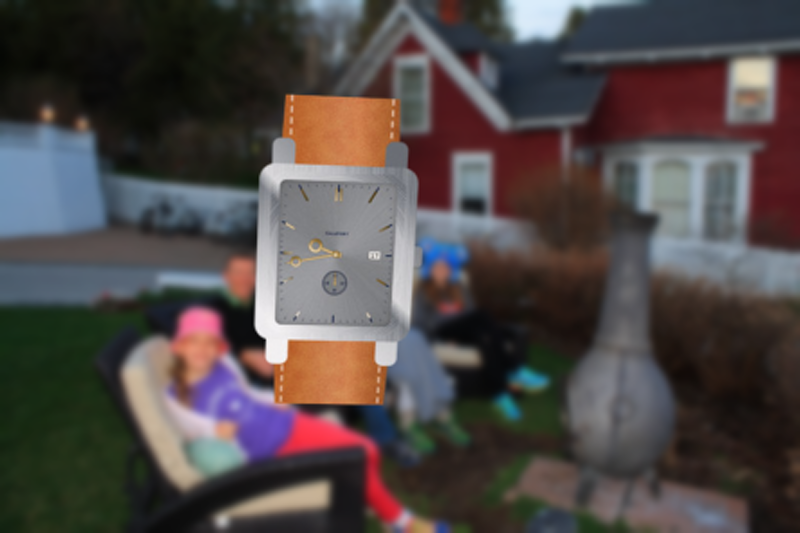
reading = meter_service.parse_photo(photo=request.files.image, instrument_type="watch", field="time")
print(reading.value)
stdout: 9:43
